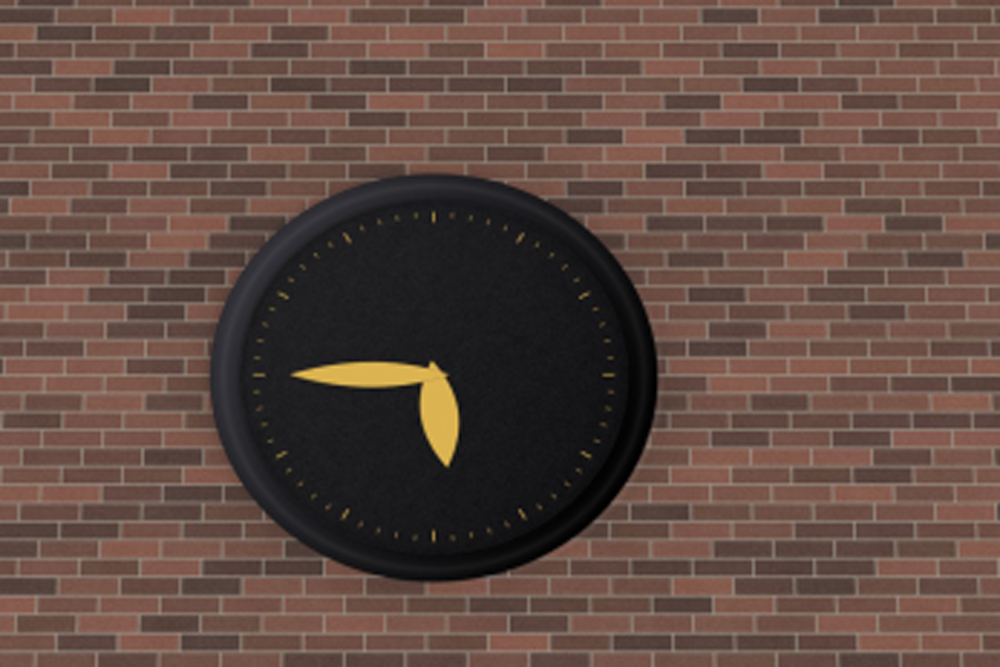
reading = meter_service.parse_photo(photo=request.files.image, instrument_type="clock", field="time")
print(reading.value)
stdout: 5:45
